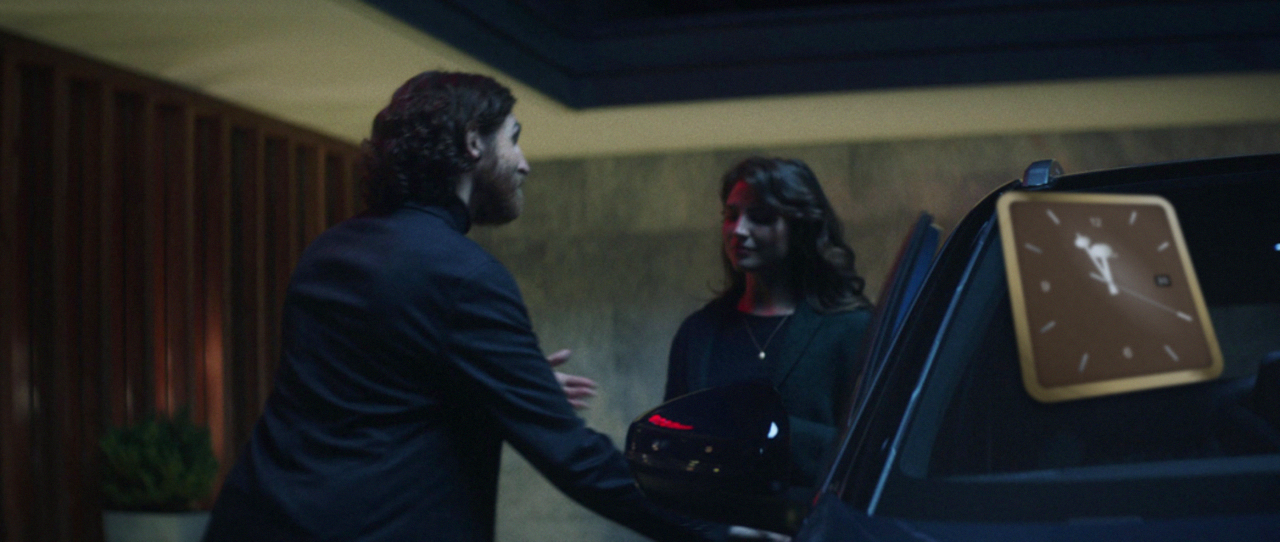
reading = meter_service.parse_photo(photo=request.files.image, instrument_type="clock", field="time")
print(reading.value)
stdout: 11:56:20
